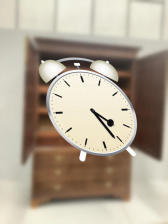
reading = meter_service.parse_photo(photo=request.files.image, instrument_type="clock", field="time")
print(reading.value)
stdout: 4:26
